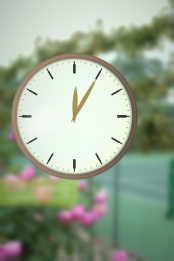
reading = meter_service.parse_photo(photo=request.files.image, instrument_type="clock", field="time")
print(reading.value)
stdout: 12:05
